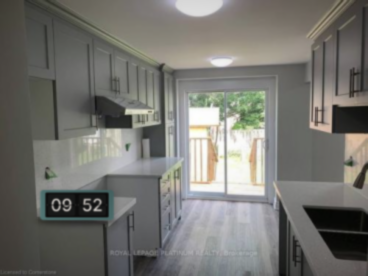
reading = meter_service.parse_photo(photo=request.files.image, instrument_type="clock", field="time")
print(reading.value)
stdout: 9:52
